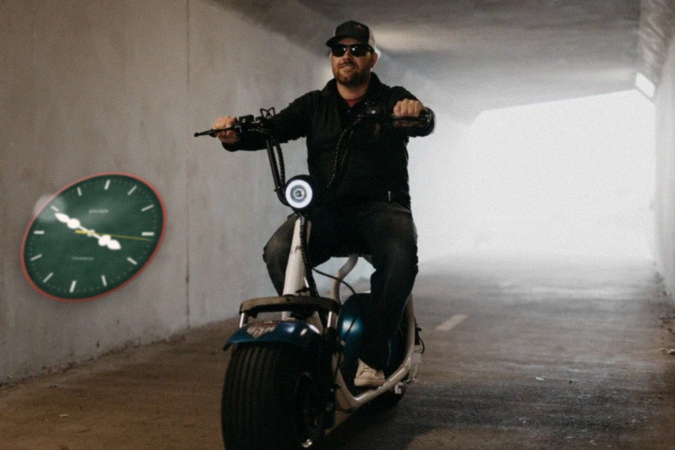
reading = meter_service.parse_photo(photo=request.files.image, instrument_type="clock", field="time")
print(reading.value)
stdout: 3:49:16
